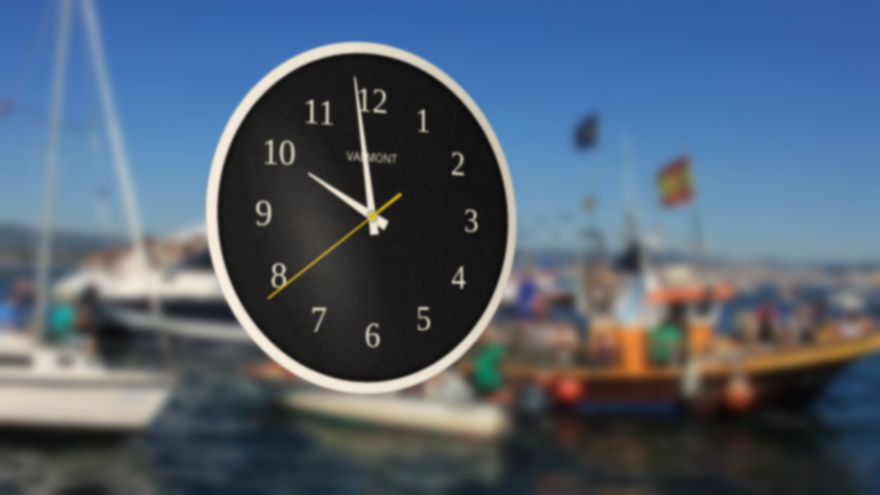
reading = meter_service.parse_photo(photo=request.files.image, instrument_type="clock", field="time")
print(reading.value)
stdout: 9:58:39
